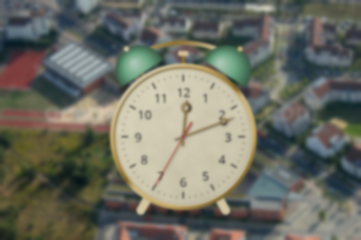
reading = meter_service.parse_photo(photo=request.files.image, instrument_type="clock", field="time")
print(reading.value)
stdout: 12:11:35
